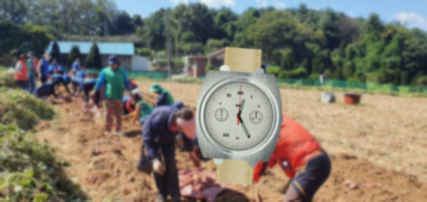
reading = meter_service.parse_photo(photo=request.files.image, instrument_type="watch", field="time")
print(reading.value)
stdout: 12:25
